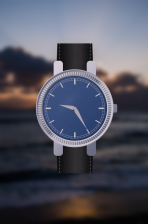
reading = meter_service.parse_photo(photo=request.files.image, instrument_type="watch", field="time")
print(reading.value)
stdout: 9:25
